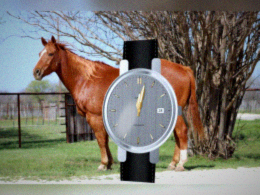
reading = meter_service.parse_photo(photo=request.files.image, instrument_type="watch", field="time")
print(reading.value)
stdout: 12:02
